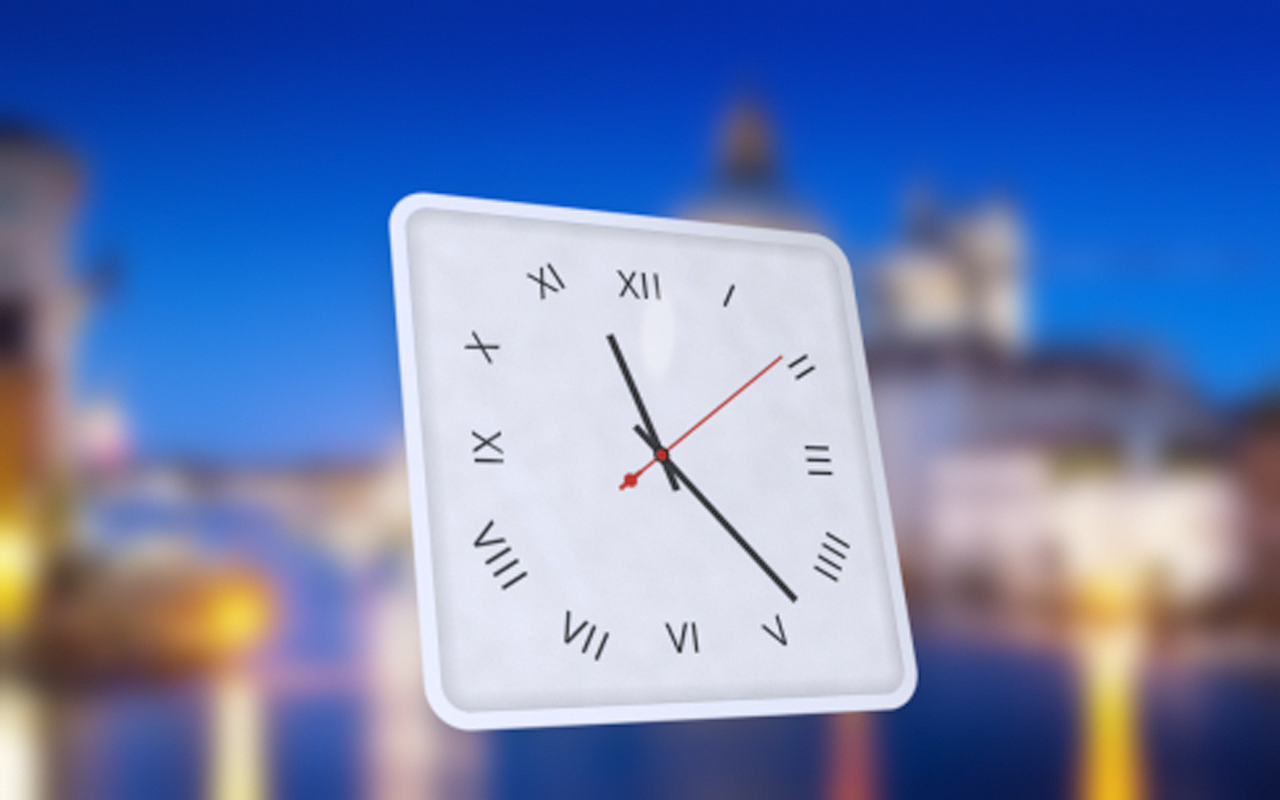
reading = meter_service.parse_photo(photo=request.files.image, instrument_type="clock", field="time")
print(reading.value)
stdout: 11:23:09
